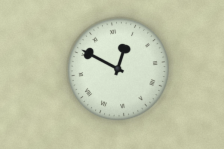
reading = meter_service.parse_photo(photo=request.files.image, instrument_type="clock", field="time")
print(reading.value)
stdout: 12:51
